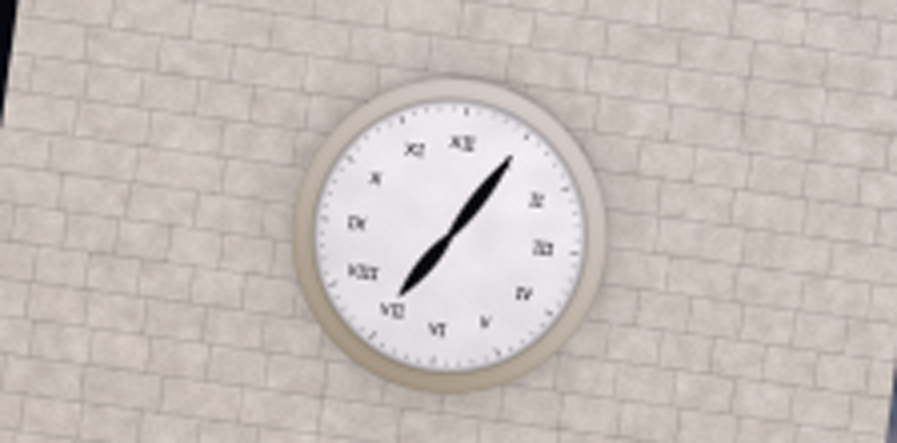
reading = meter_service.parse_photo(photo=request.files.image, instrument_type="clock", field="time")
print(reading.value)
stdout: 7:05
